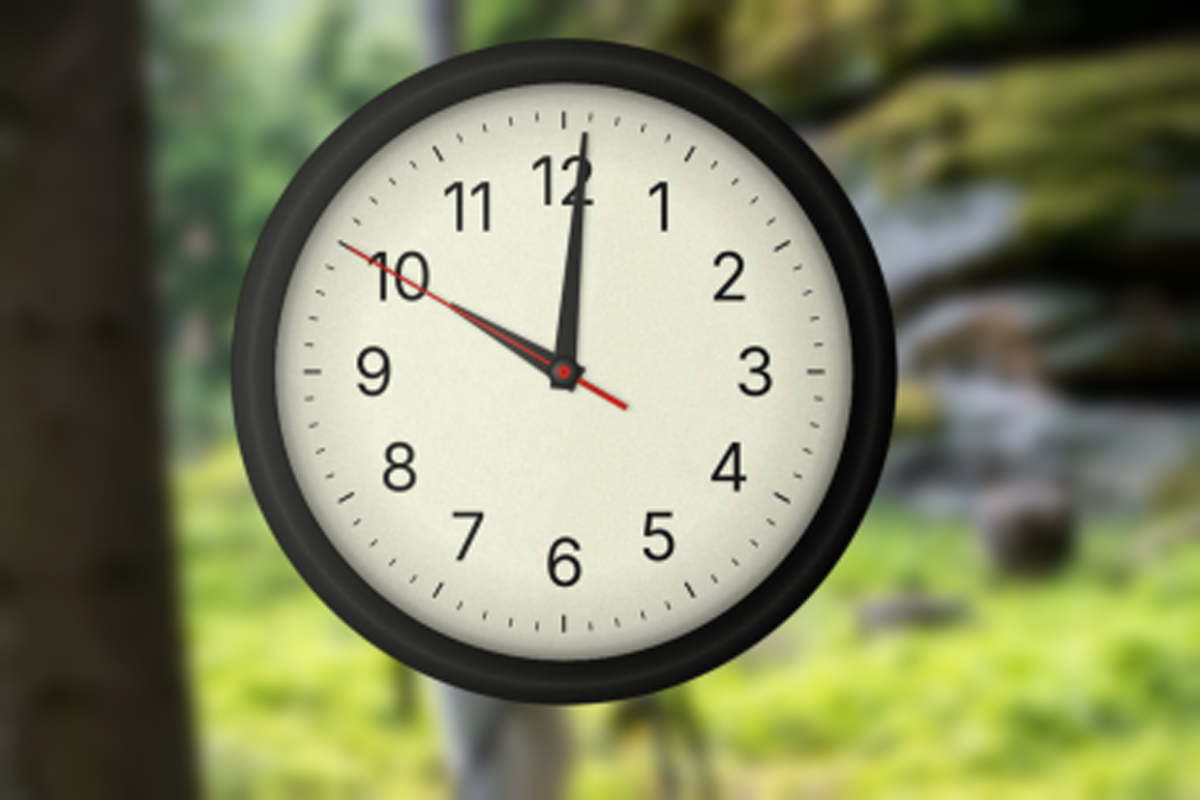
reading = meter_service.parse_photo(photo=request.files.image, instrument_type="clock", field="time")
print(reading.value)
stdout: 10:00:50
